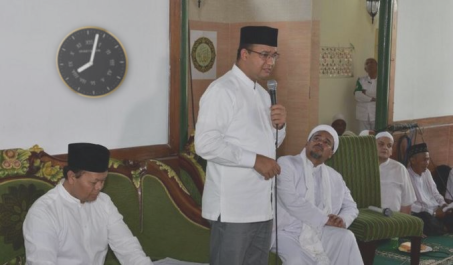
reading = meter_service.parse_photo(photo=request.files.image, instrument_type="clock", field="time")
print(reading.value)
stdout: 8:03
